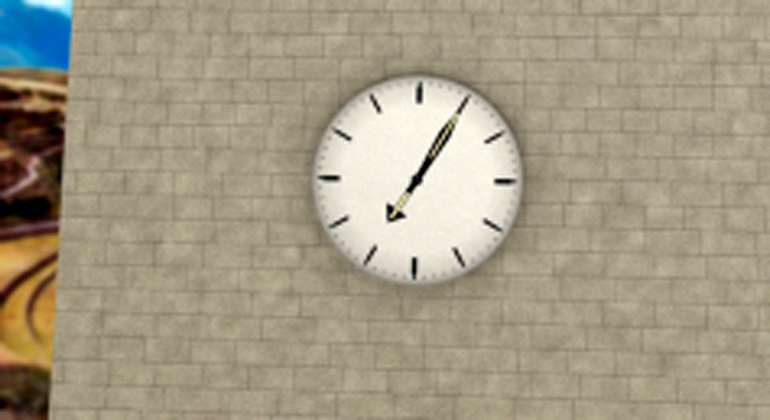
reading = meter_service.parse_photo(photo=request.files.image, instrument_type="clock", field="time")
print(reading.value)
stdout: 7:05
